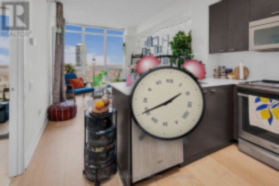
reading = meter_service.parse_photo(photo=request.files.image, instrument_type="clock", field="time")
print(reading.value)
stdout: 1:40
